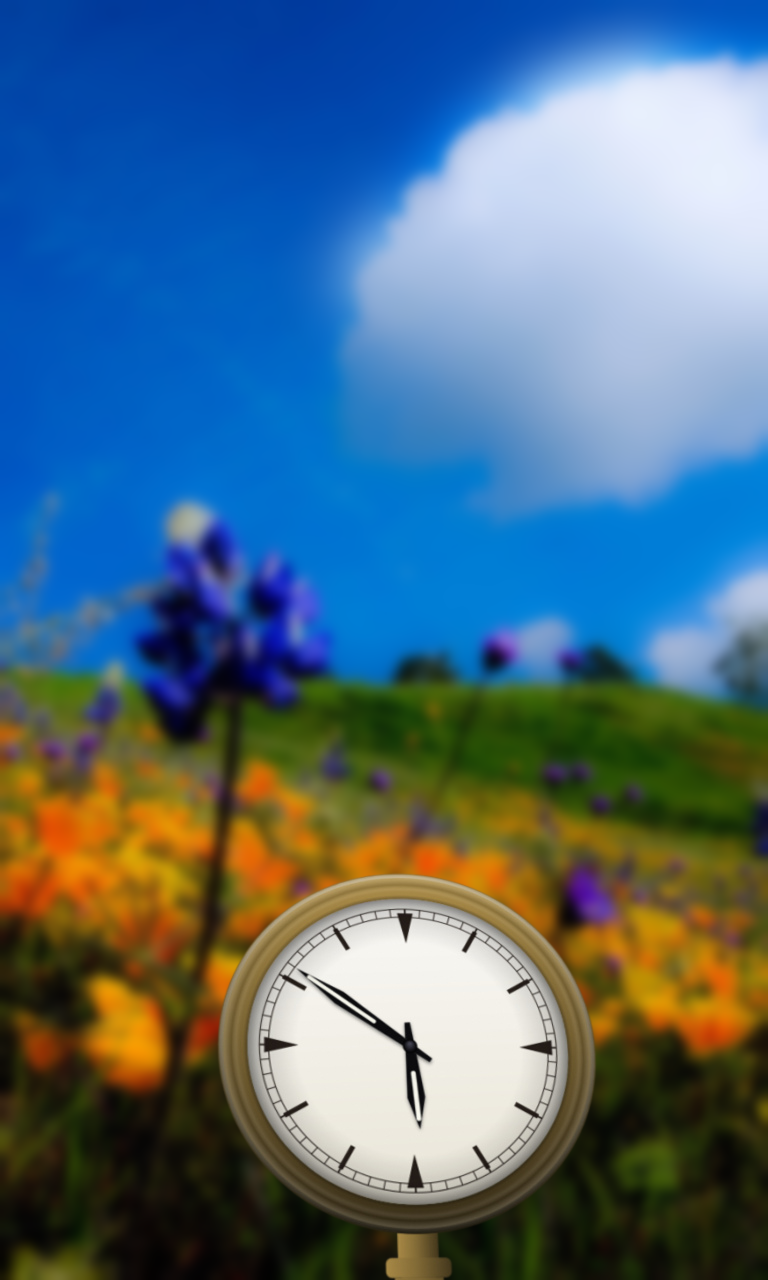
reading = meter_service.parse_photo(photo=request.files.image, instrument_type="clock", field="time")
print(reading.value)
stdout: 5:51
